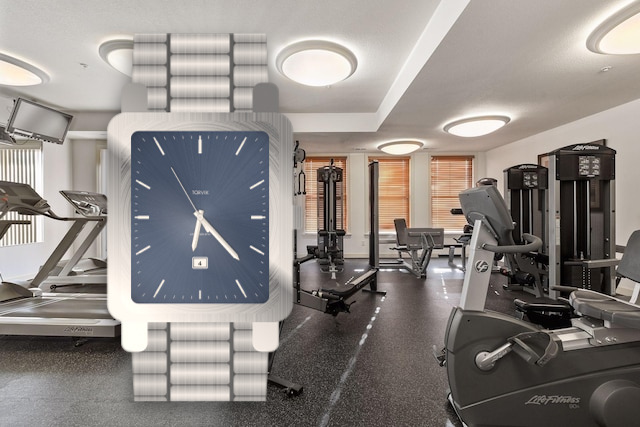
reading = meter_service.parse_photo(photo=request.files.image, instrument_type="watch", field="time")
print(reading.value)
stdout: 6:22:55
